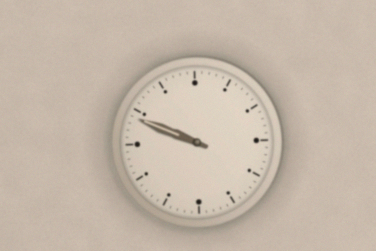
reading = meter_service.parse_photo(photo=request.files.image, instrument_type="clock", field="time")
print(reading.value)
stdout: 9:49
